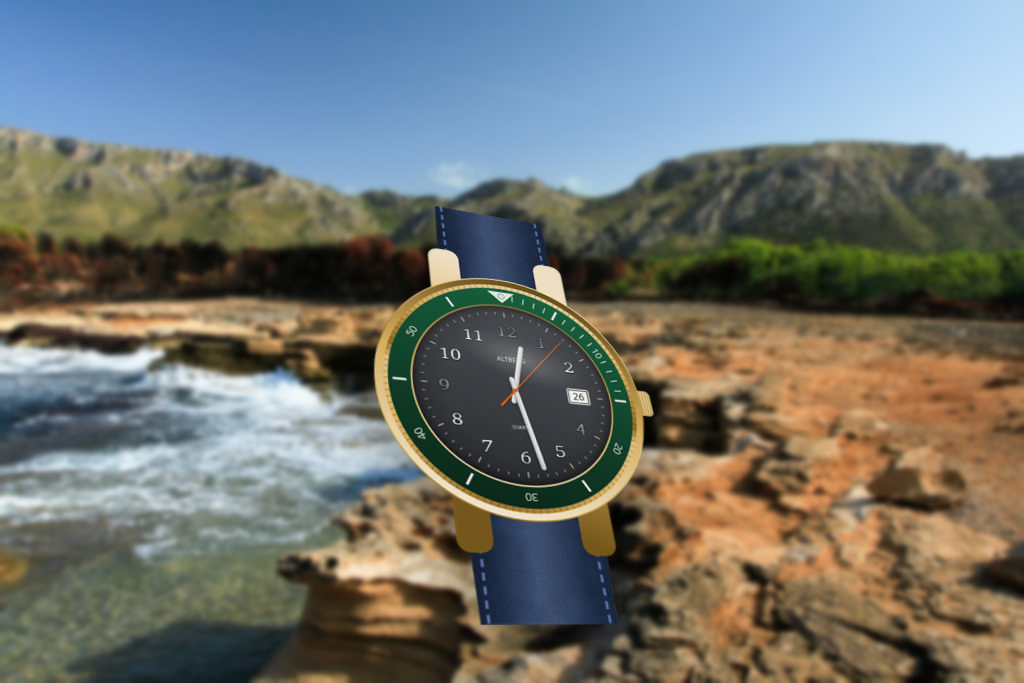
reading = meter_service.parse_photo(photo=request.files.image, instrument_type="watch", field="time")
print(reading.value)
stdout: 12:28:07
